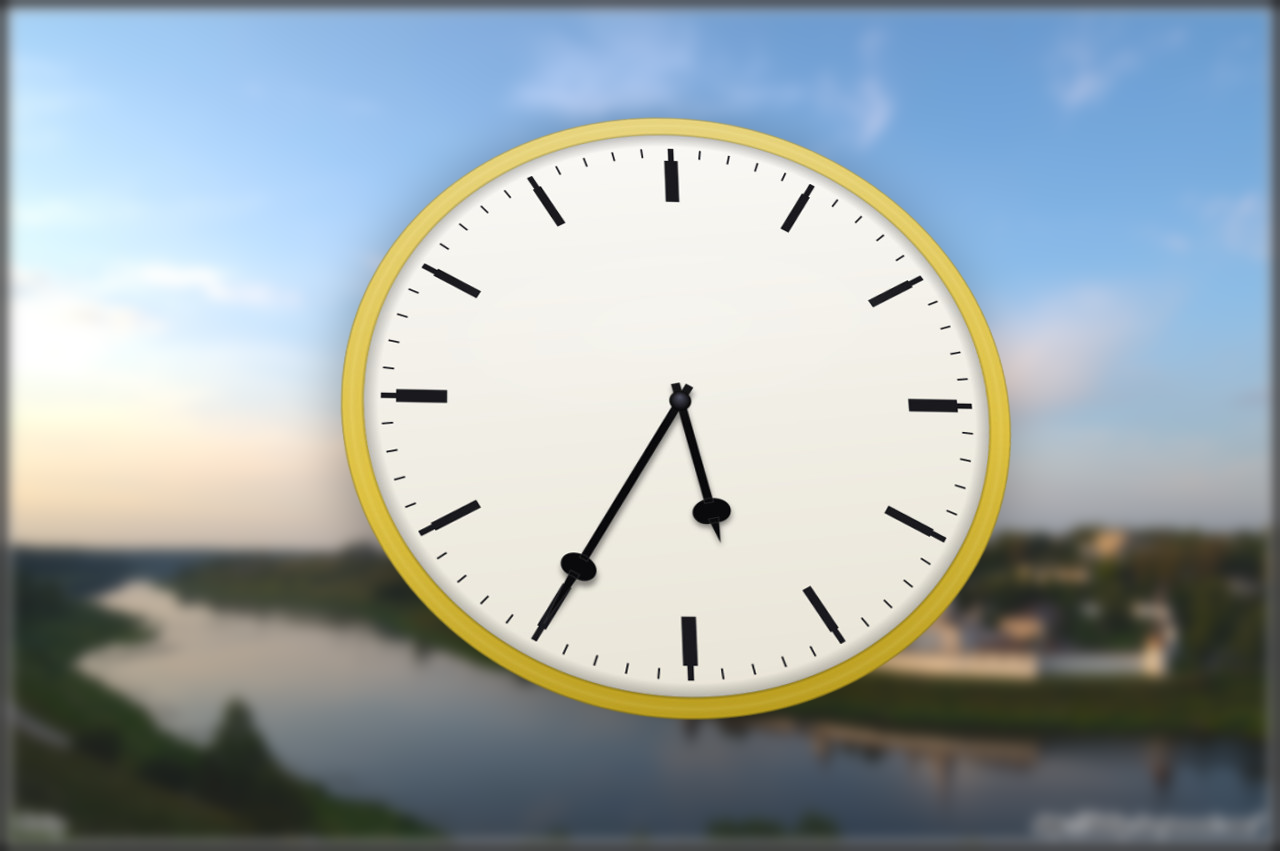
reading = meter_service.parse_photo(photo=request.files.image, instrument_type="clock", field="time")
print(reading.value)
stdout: 5:35
